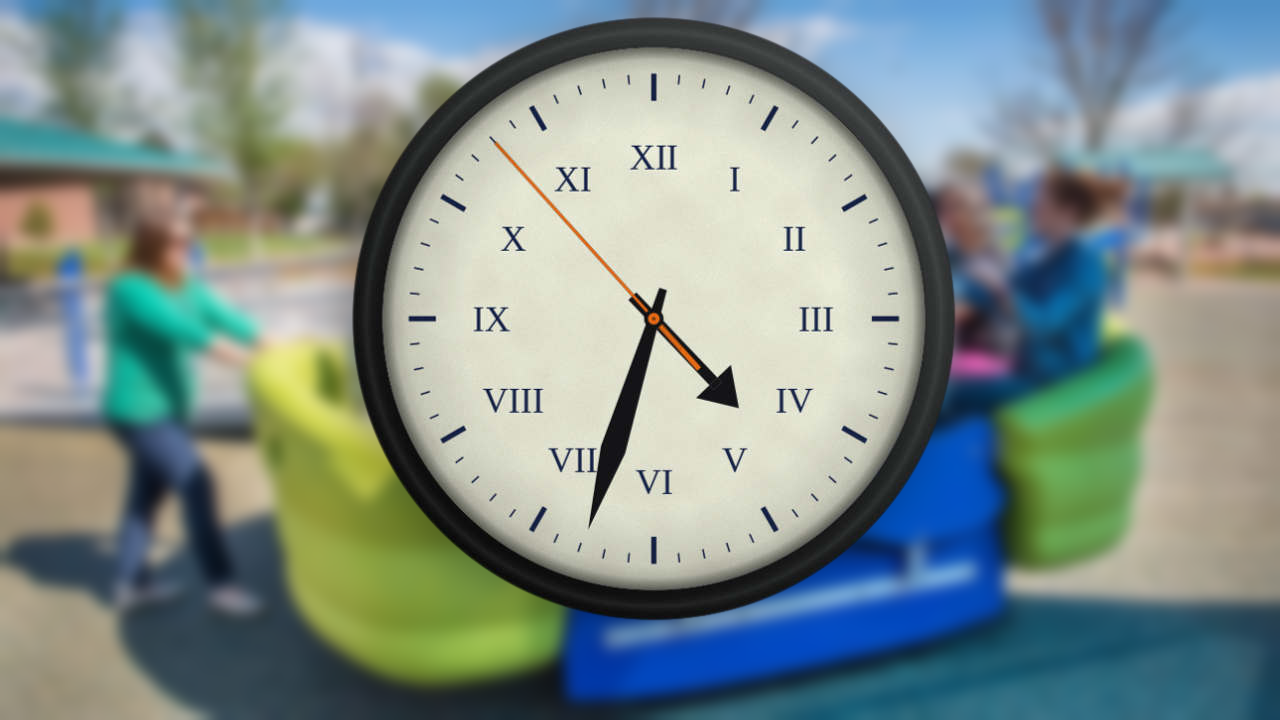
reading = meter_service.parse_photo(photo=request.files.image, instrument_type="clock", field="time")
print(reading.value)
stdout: 4:32:53
